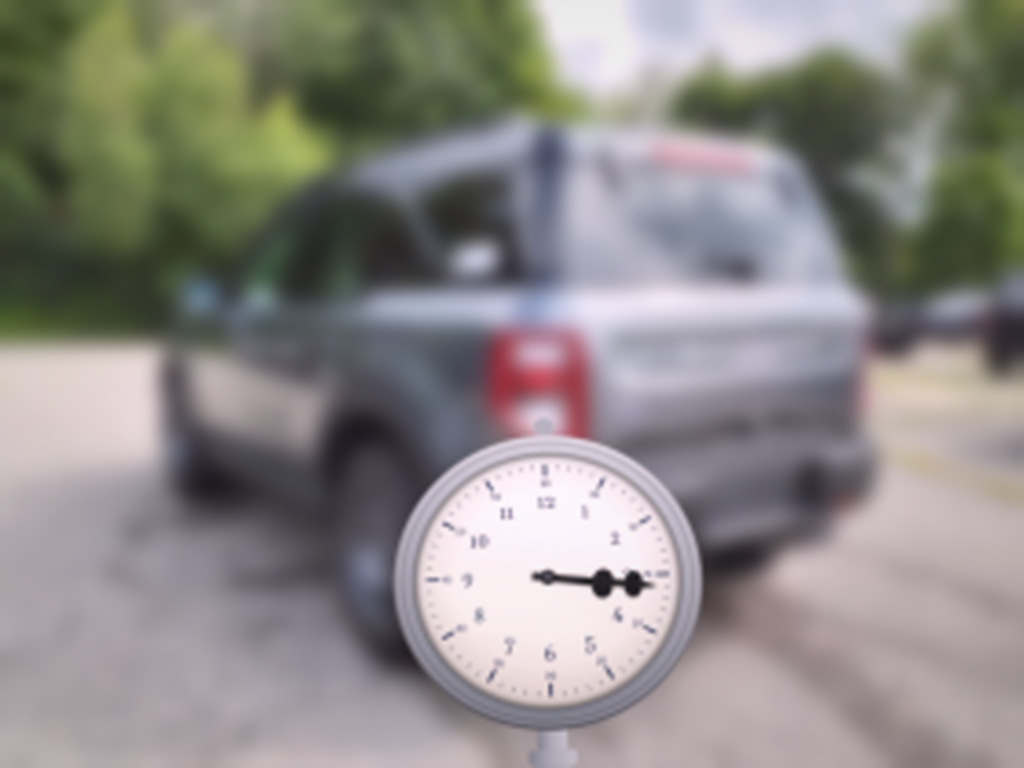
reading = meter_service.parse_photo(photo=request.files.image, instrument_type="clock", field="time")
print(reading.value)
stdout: 3:16
